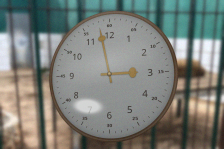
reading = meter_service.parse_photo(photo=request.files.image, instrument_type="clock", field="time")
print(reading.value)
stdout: 2:58
